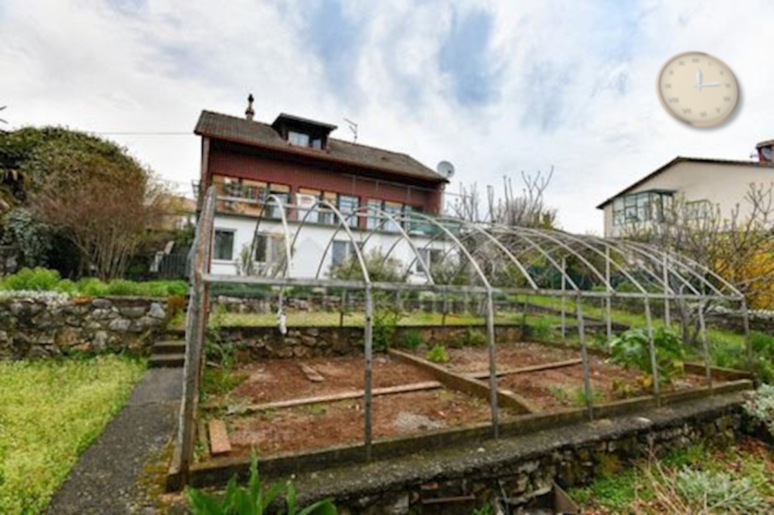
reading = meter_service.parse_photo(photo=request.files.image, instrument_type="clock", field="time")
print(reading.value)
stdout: 12:14
